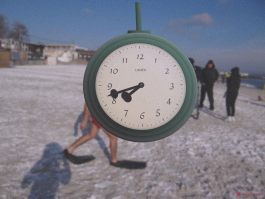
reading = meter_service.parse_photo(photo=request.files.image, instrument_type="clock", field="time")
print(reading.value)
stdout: 7:42
